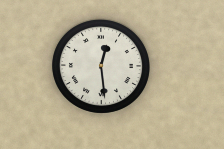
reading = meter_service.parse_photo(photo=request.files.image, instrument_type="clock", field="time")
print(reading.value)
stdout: 12:29
